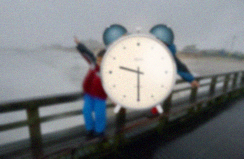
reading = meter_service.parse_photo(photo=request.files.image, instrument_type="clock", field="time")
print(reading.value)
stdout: 9:30
